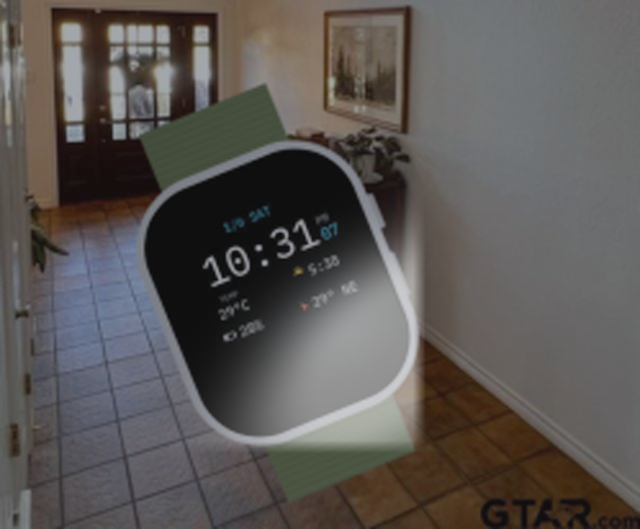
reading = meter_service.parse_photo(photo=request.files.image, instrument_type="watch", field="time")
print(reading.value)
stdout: 10:31
